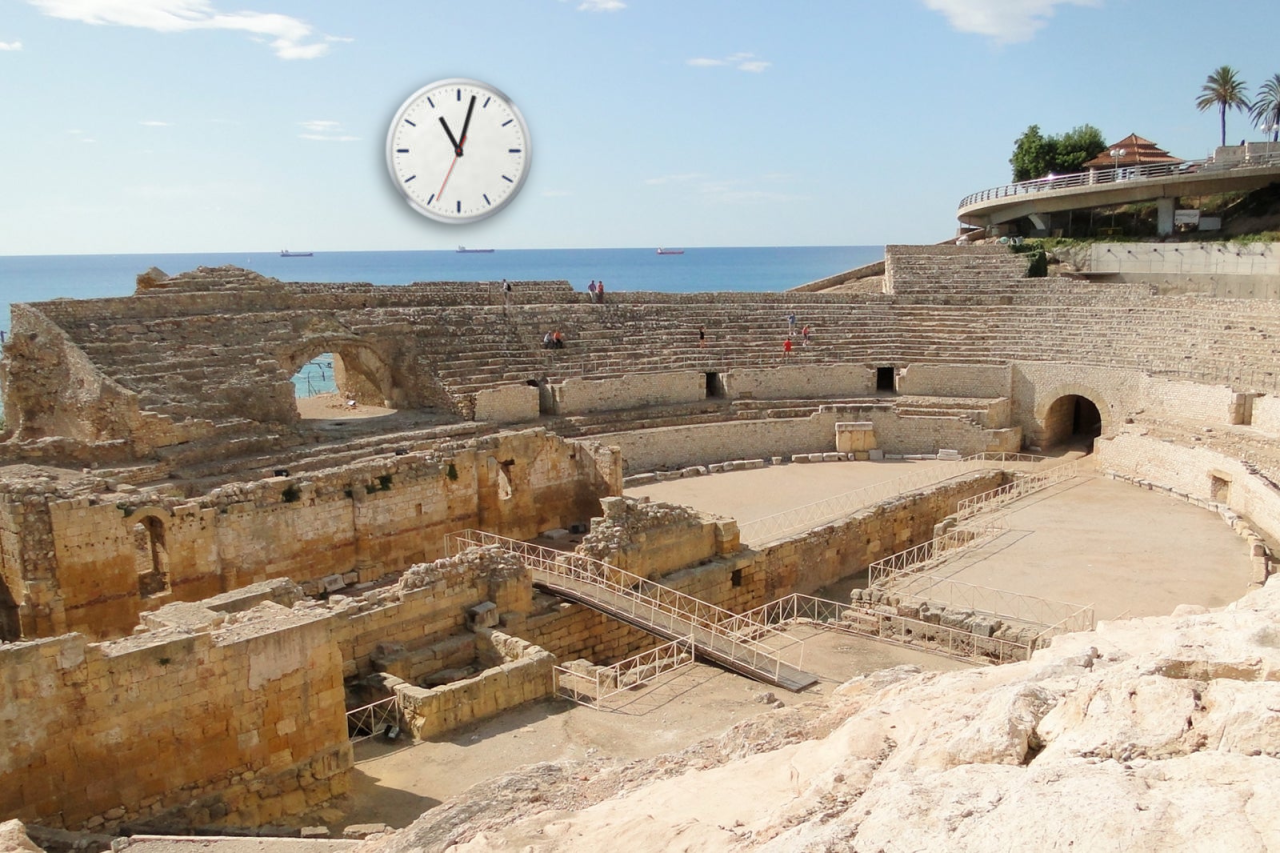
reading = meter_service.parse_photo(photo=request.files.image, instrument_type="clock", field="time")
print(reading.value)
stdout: 11:02:34
